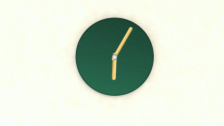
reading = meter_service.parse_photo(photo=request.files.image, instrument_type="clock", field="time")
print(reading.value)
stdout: 6:05
